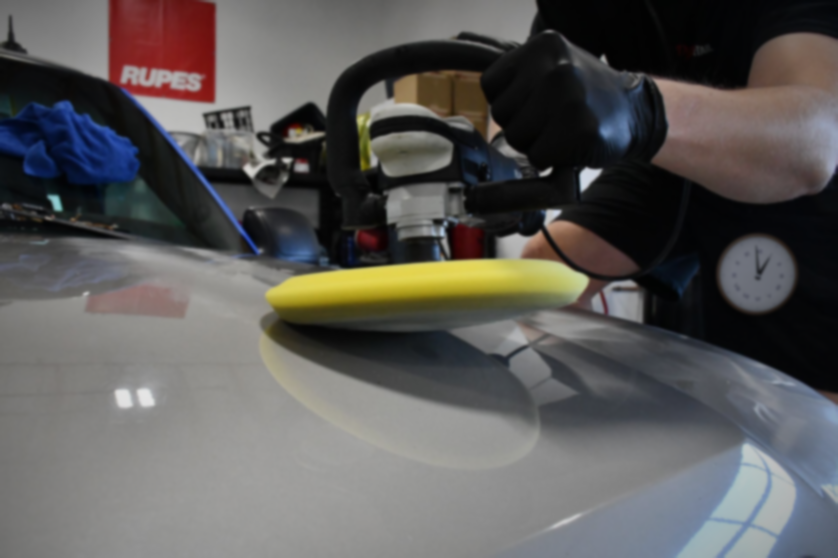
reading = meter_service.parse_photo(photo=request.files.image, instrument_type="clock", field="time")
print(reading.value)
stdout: 12:59
